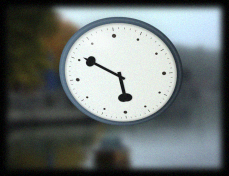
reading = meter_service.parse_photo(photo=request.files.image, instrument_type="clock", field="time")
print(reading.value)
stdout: 5:51
